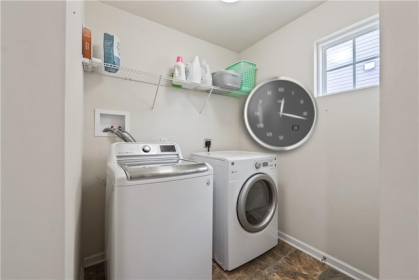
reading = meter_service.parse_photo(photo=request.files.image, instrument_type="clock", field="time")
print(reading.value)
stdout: 12:17
